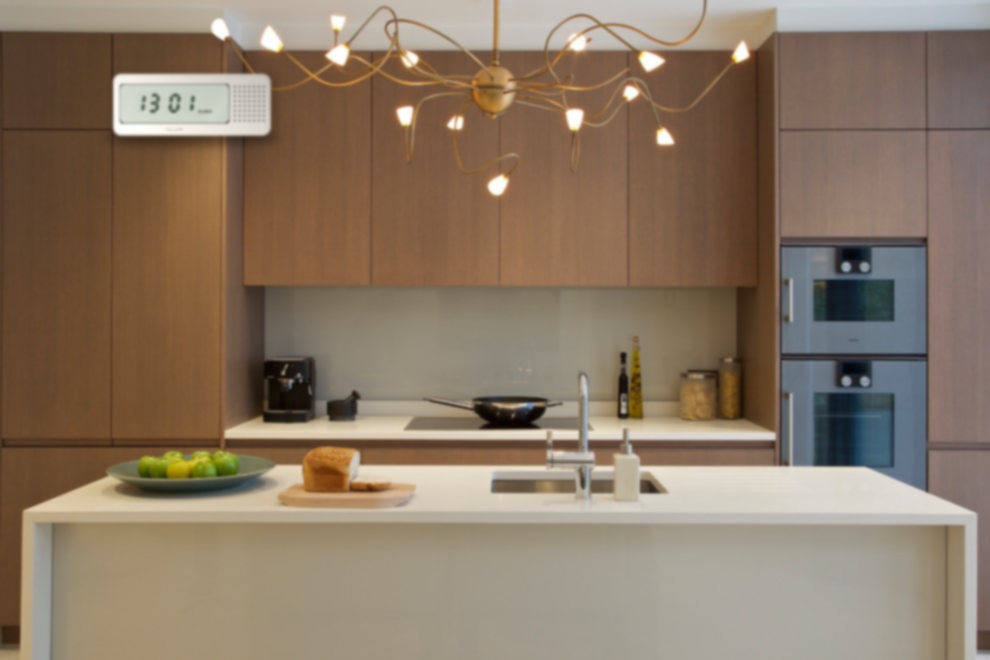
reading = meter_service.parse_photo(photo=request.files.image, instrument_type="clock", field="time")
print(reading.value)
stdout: 13:01
